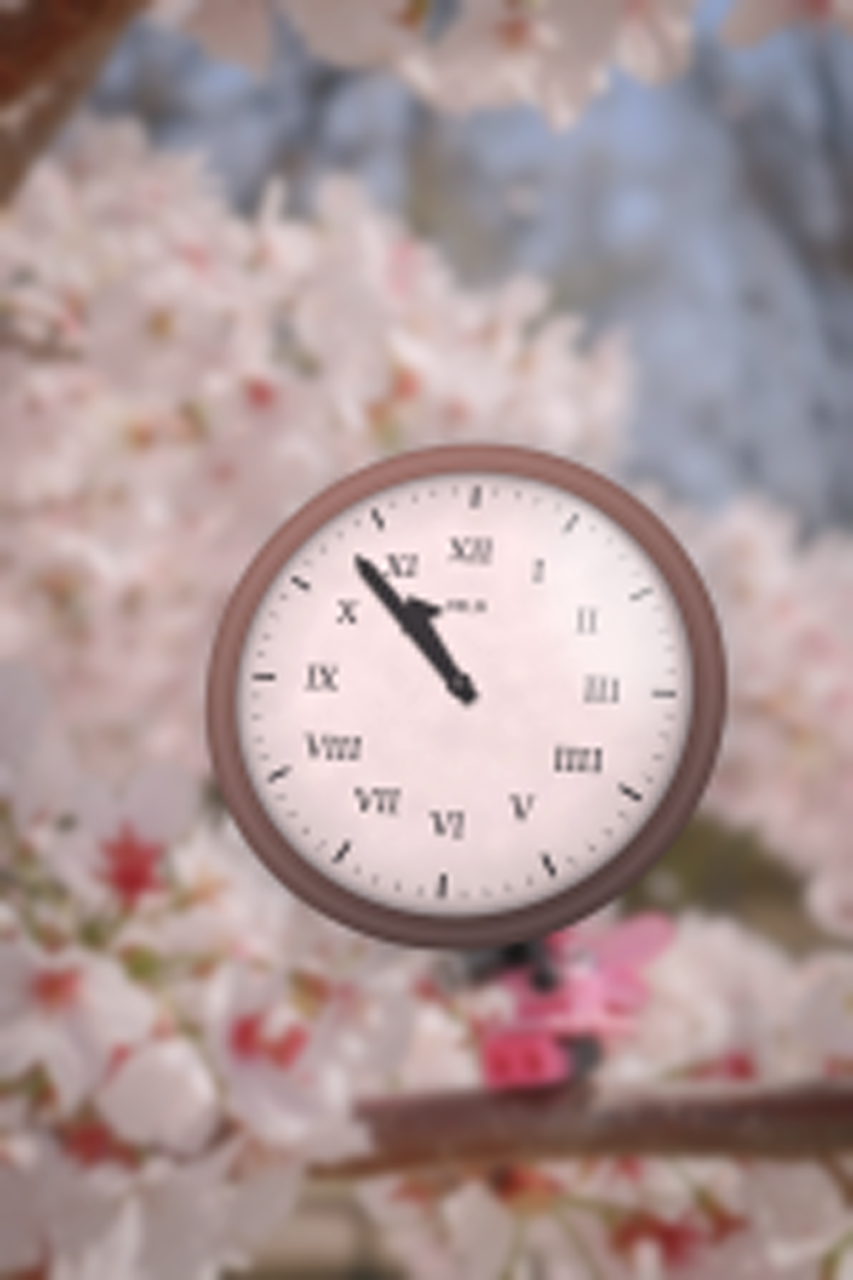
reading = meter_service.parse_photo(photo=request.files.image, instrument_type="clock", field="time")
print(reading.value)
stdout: 10:53
